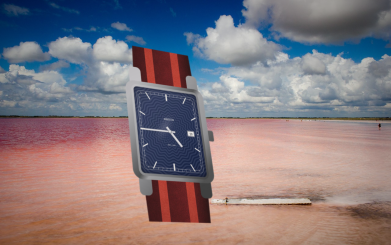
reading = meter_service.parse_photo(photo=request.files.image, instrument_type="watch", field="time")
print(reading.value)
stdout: 4:45
